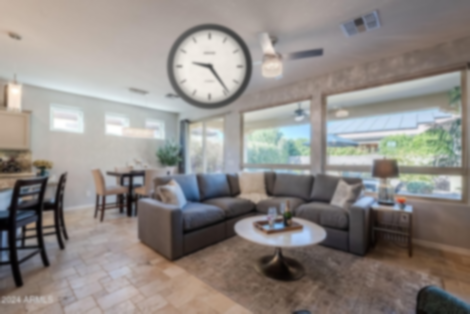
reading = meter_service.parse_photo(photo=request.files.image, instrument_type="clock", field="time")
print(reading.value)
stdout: 9:24
